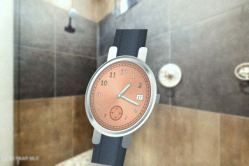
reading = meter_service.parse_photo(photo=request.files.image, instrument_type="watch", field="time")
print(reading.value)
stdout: 1:18
